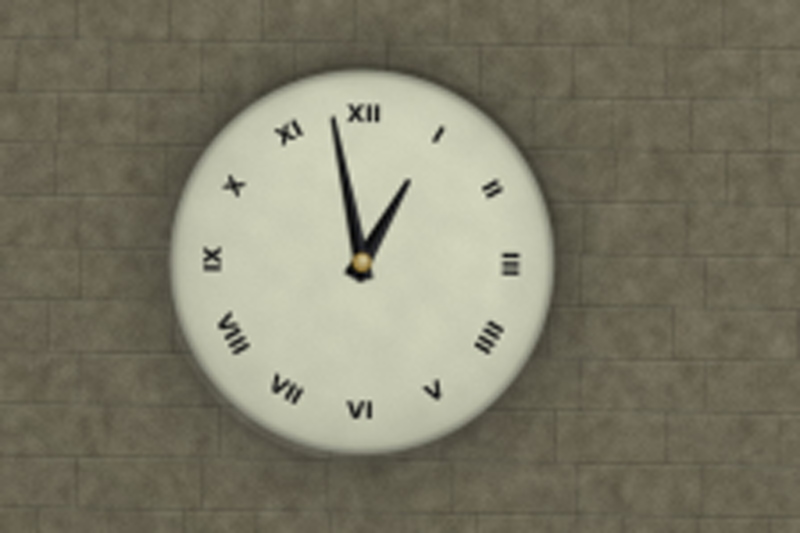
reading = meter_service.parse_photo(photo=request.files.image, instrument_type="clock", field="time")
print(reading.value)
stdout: 12:58
